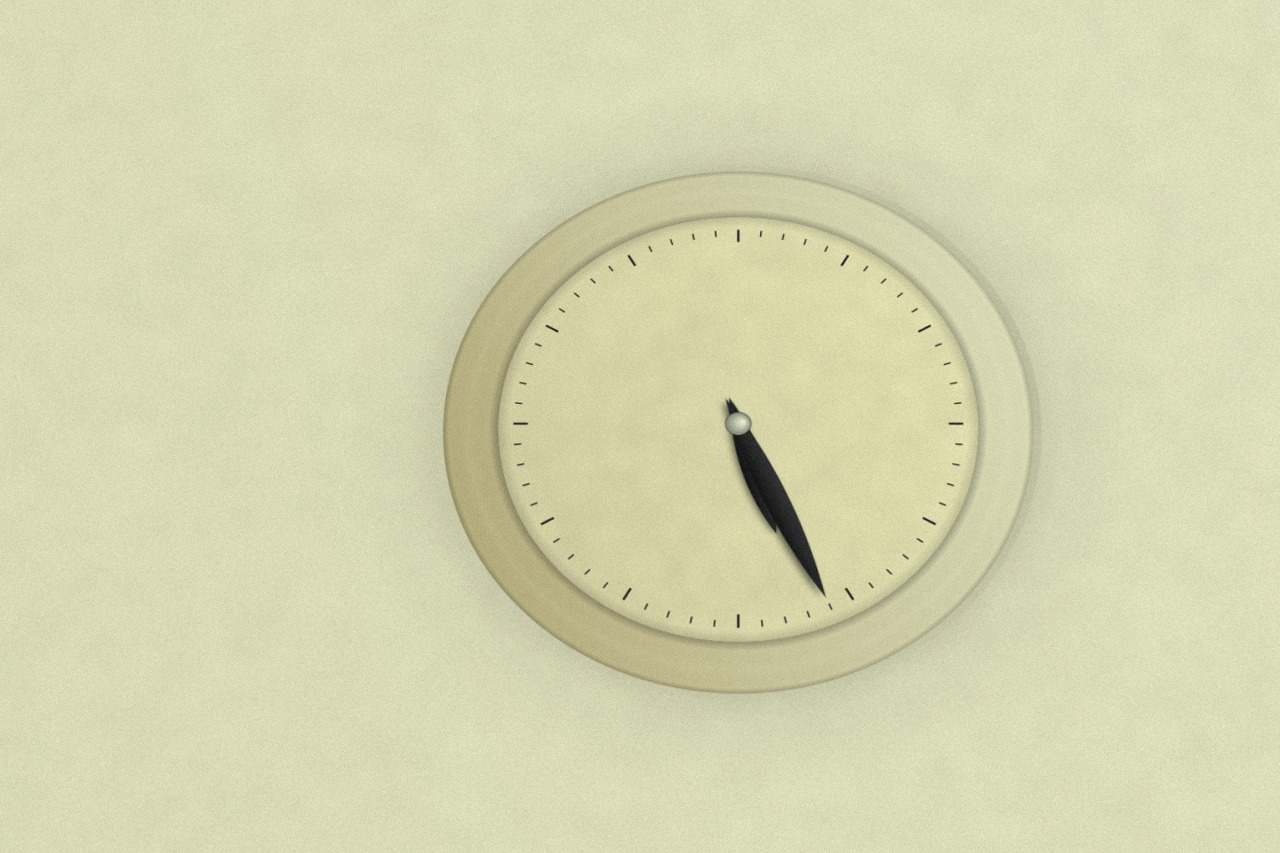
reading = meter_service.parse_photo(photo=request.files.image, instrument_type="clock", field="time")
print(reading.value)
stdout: 5:26
